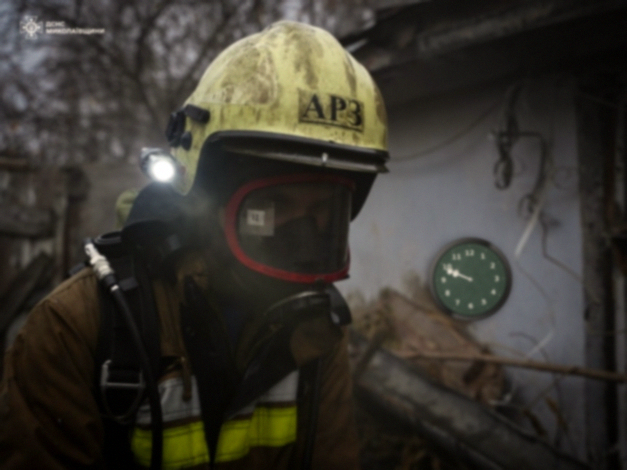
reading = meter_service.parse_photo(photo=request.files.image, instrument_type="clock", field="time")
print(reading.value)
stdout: 9:49
